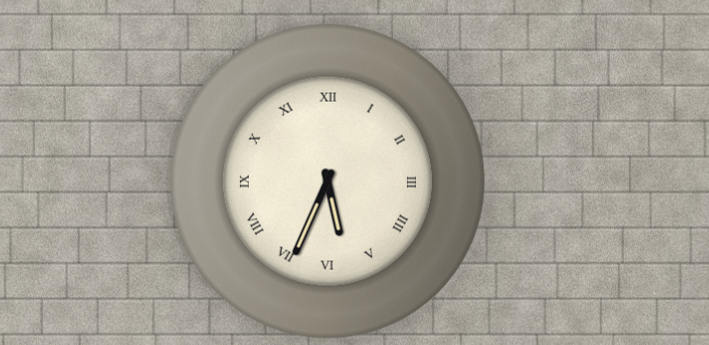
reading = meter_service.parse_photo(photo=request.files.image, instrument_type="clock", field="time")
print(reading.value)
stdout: 5:34
